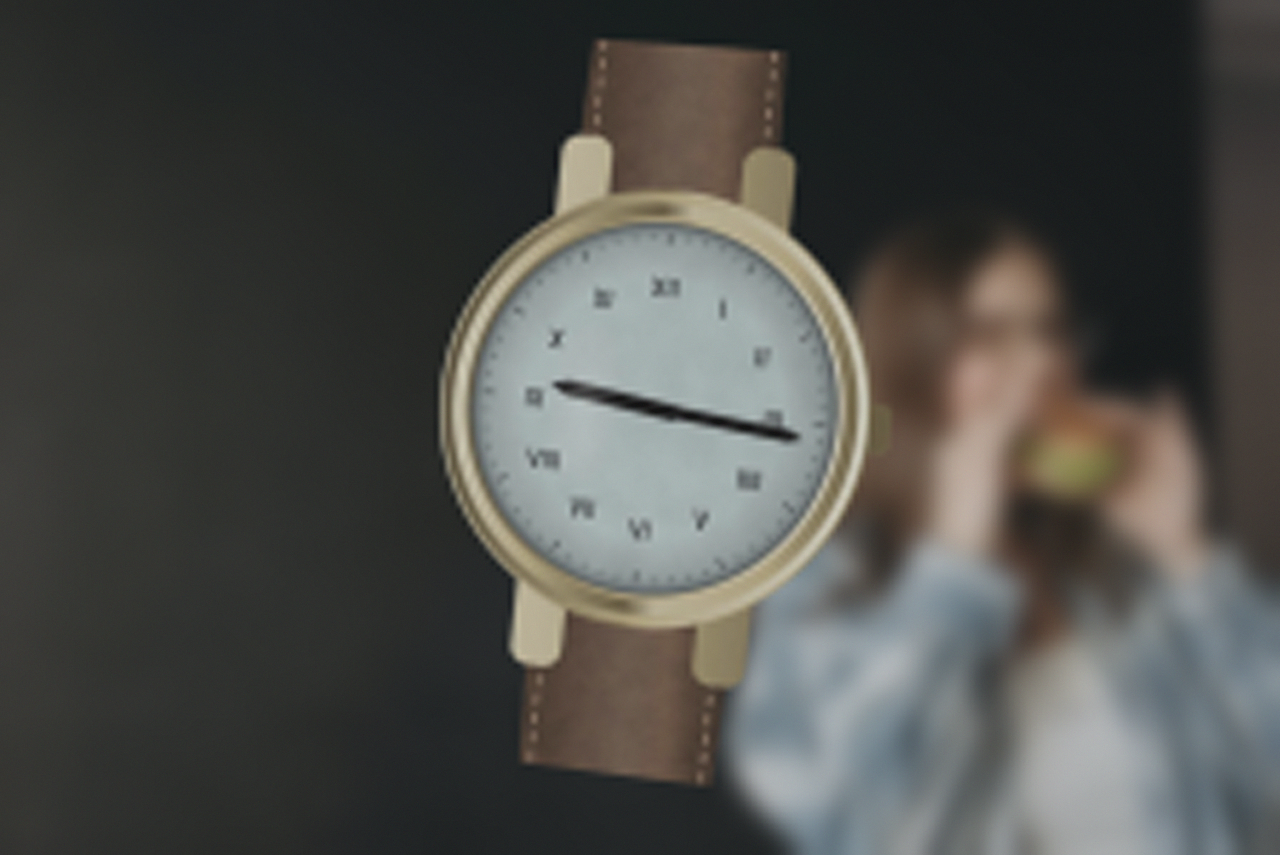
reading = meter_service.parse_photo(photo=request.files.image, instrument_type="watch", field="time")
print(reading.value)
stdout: 9:16
